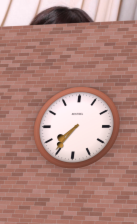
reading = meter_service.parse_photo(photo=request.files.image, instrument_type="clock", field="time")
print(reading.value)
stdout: 7:36
